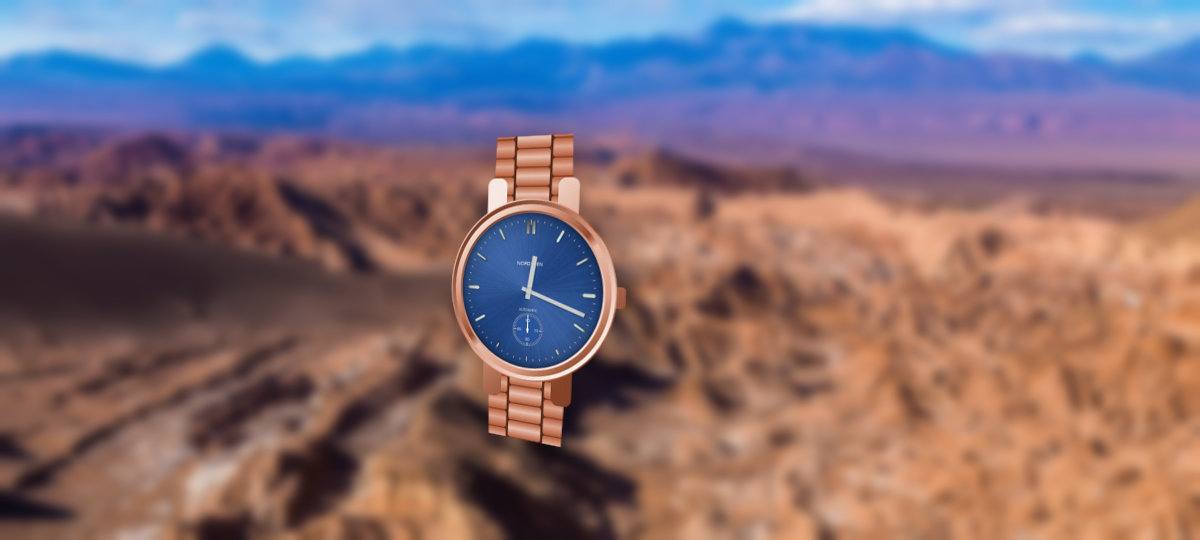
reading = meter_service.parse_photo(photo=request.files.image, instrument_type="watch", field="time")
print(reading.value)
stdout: 12:18
